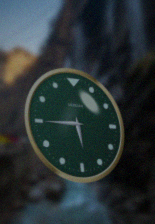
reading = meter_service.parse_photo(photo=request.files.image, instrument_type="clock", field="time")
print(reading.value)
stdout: 5:45
